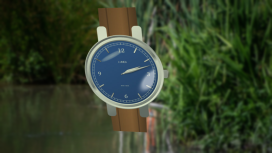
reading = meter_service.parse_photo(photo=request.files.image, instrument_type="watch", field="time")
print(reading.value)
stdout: 2:12
